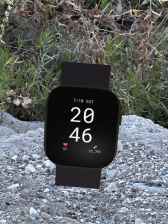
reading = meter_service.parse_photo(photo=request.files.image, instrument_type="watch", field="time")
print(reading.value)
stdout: 20:46
